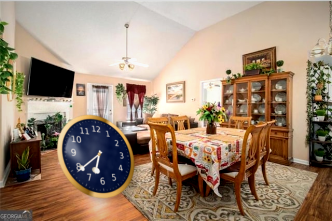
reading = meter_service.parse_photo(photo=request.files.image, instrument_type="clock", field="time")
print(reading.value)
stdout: 6:39
